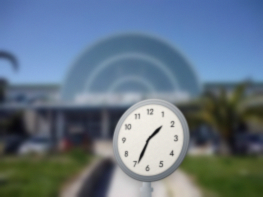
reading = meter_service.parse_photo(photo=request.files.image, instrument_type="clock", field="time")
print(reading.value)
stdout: 1:34
